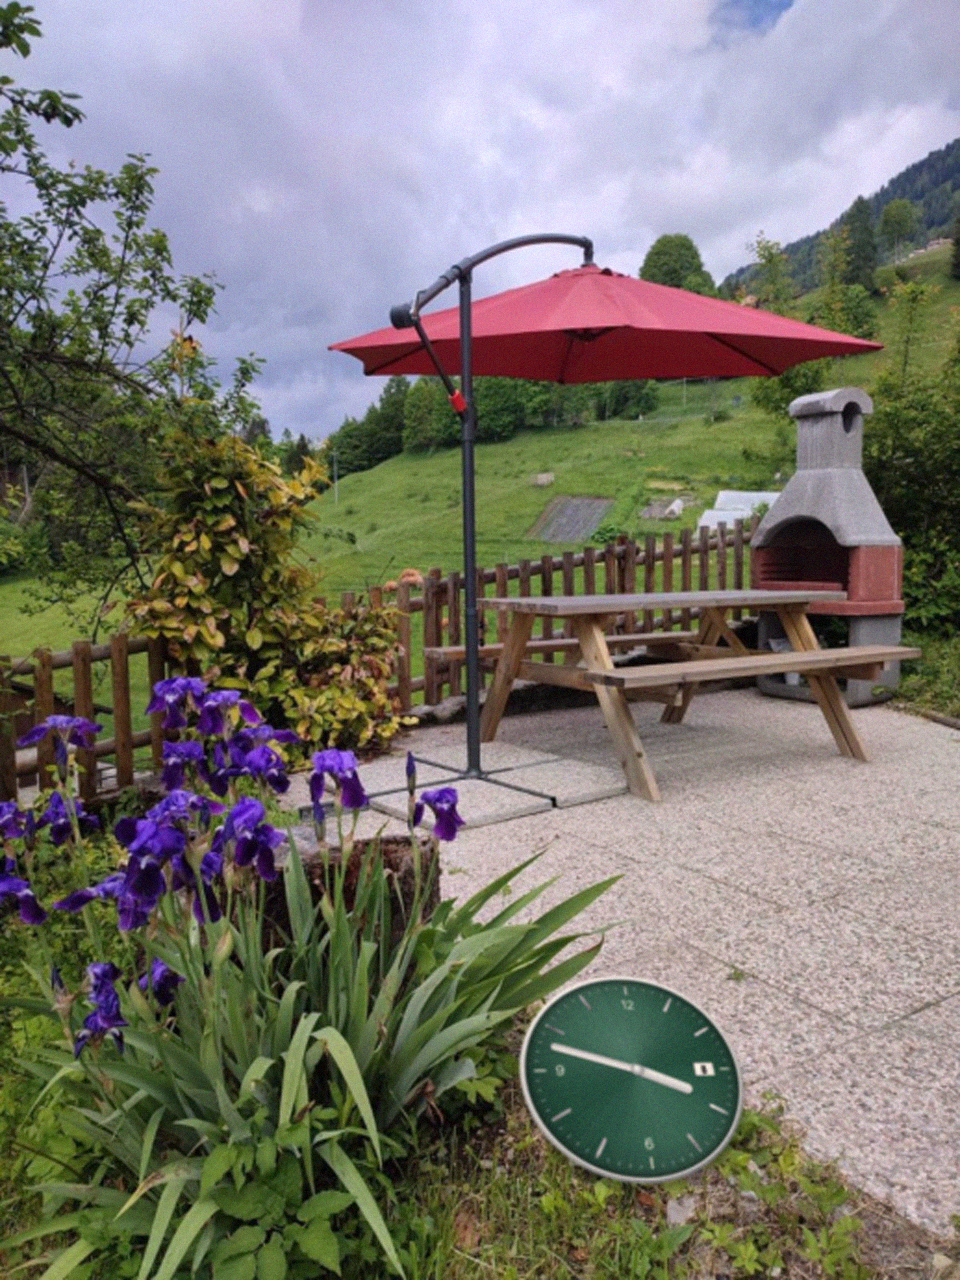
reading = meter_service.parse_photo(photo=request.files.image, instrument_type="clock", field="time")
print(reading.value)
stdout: 3:48
